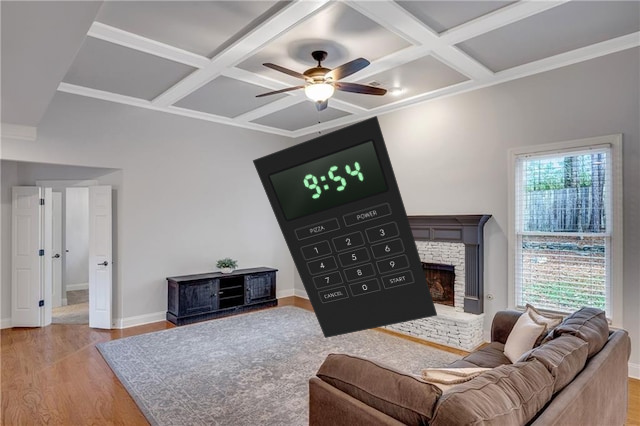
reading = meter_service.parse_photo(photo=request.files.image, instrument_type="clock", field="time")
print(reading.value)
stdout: 9:54
